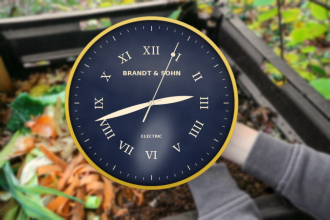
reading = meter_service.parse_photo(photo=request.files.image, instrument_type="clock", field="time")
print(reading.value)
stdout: 2:42:04
